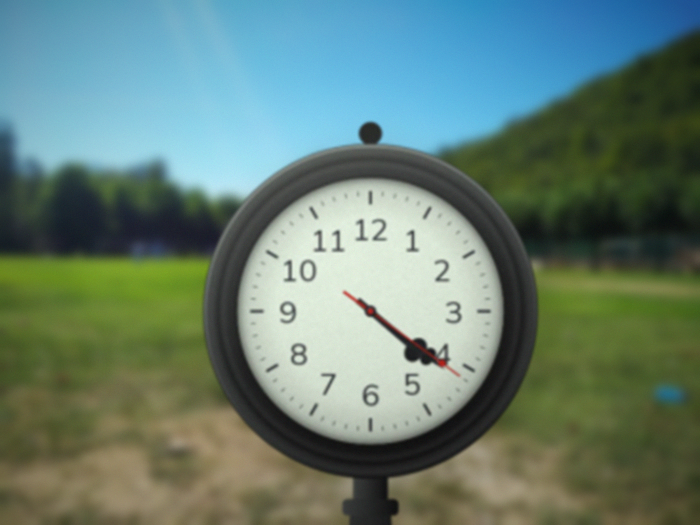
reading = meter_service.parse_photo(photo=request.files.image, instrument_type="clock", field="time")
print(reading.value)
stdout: 4:21:21
